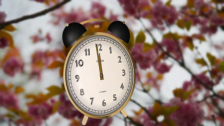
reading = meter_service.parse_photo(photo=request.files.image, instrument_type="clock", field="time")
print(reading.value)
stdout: 11:59
